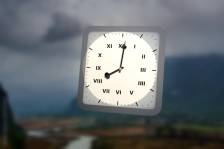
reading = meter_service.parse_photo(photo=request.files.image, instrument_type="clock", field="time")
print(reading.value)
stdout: 8:01
